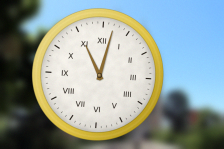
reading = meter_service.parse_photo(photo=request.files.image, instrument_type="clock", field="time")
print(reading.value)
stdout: 11:02
